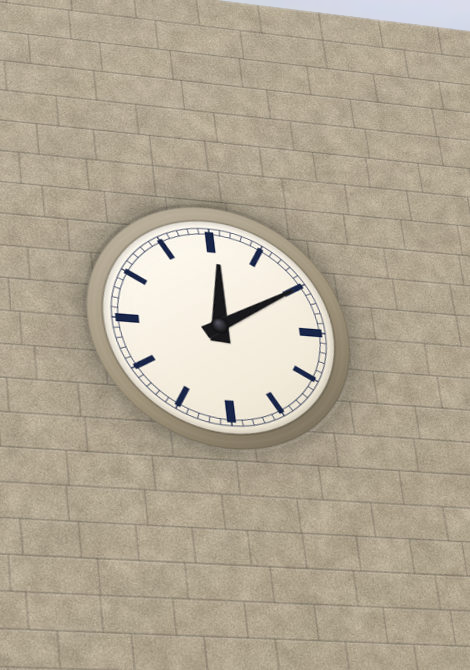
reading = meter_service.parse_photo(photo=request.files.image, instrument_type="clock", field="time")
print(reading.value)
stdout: 12:10
